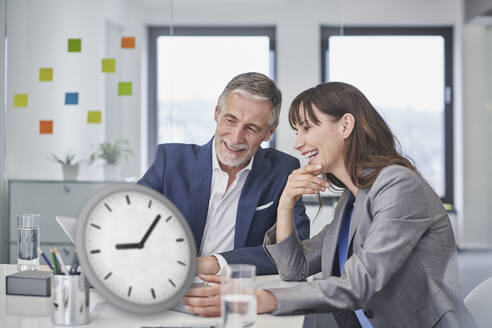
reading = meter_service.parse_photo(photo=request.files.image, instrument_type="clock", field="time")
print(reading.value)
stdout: 9:08
